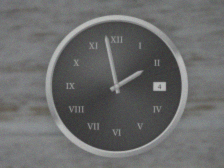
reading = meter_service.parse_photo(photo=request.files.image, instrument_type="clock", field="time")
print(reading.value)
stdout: 1:58
